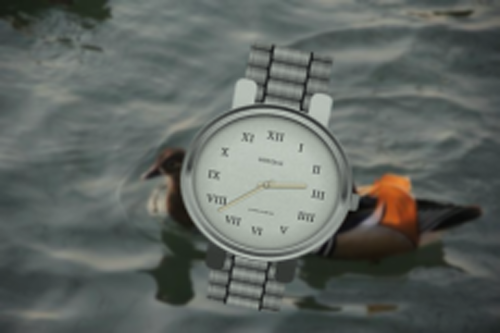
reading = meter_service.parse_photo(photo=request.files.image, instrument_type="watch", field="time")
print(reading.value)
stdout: 2:38
